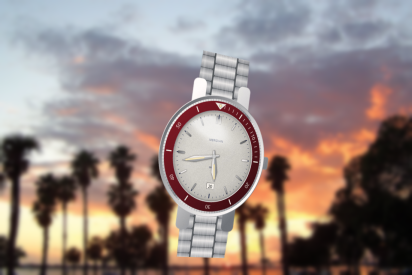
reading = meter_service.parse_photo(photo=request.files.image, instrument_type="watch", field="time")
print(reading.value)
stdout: 5:43
